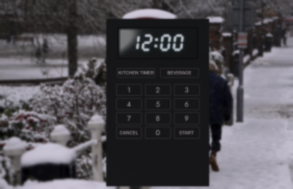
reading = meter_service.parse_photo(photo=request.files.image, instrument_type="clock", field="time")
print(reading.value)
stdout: 12:00
